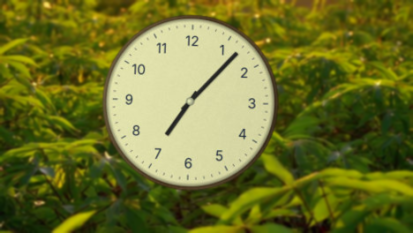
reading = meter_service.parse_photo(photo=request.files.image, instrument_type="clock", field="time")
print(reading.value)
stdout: 7:07
